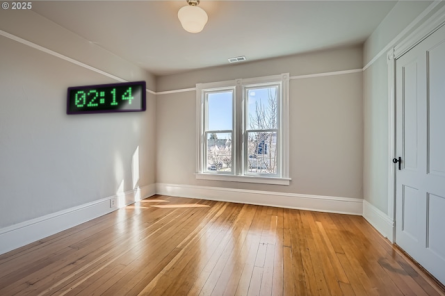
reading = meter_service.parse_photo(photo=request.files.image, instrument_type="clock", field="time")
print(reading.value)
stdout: 2:14
